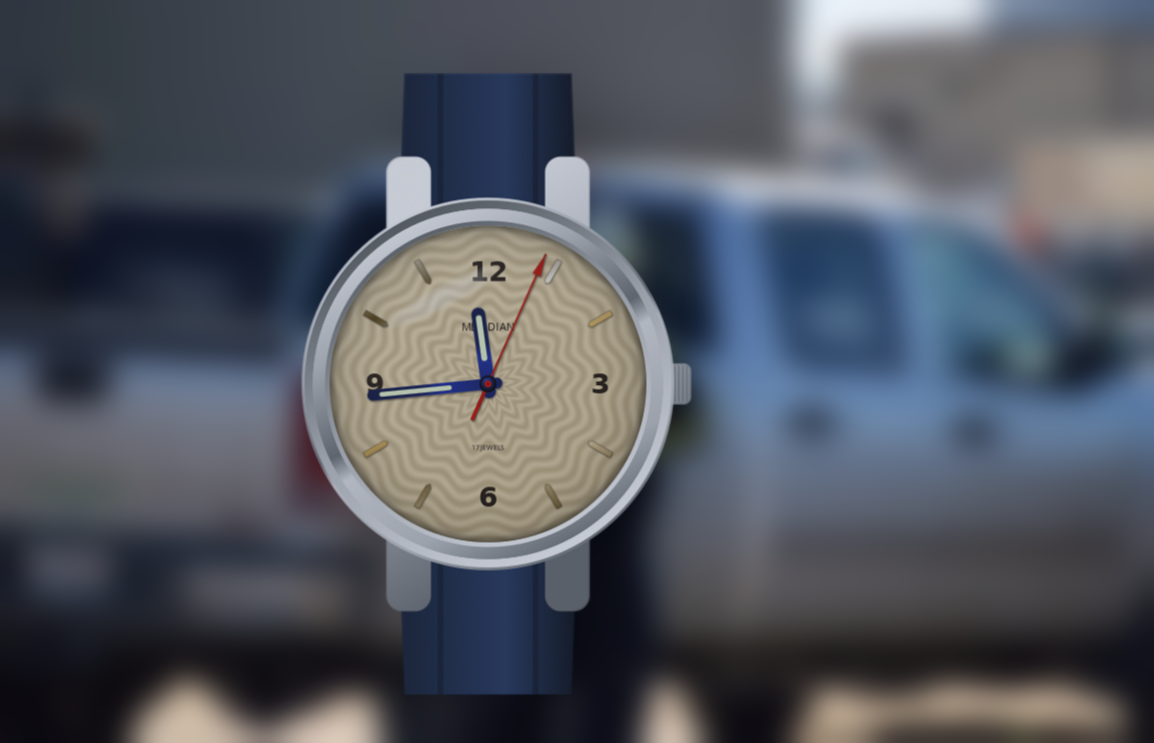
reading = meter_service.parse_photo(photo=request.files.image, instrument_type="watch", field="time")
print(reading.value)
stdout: 11:44:04
